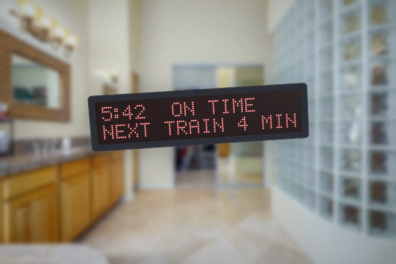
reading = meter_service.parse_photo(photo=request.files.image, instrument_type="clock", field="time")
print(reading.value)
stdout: 5:42
